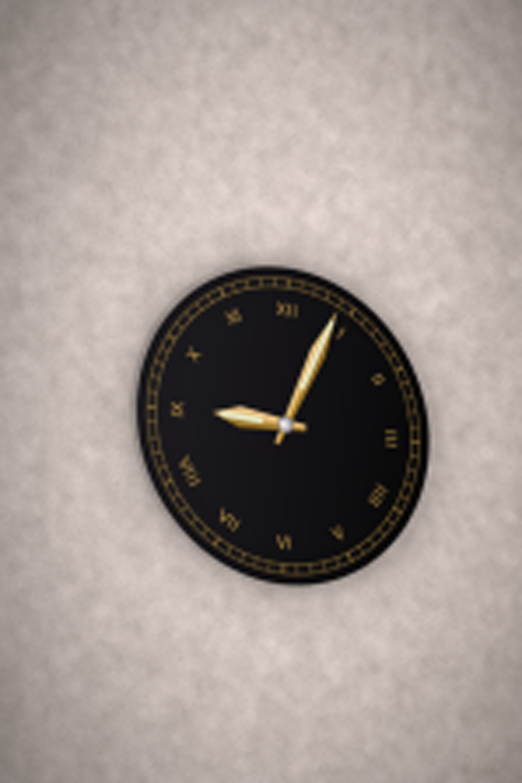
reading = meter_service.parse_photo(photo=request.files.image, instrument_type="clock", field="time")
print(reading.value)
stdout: 9:04
